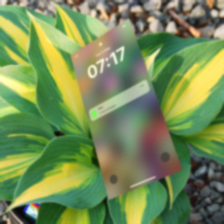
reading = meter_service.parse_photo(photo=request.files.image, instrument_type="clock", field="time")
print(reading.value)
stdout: 7:17
